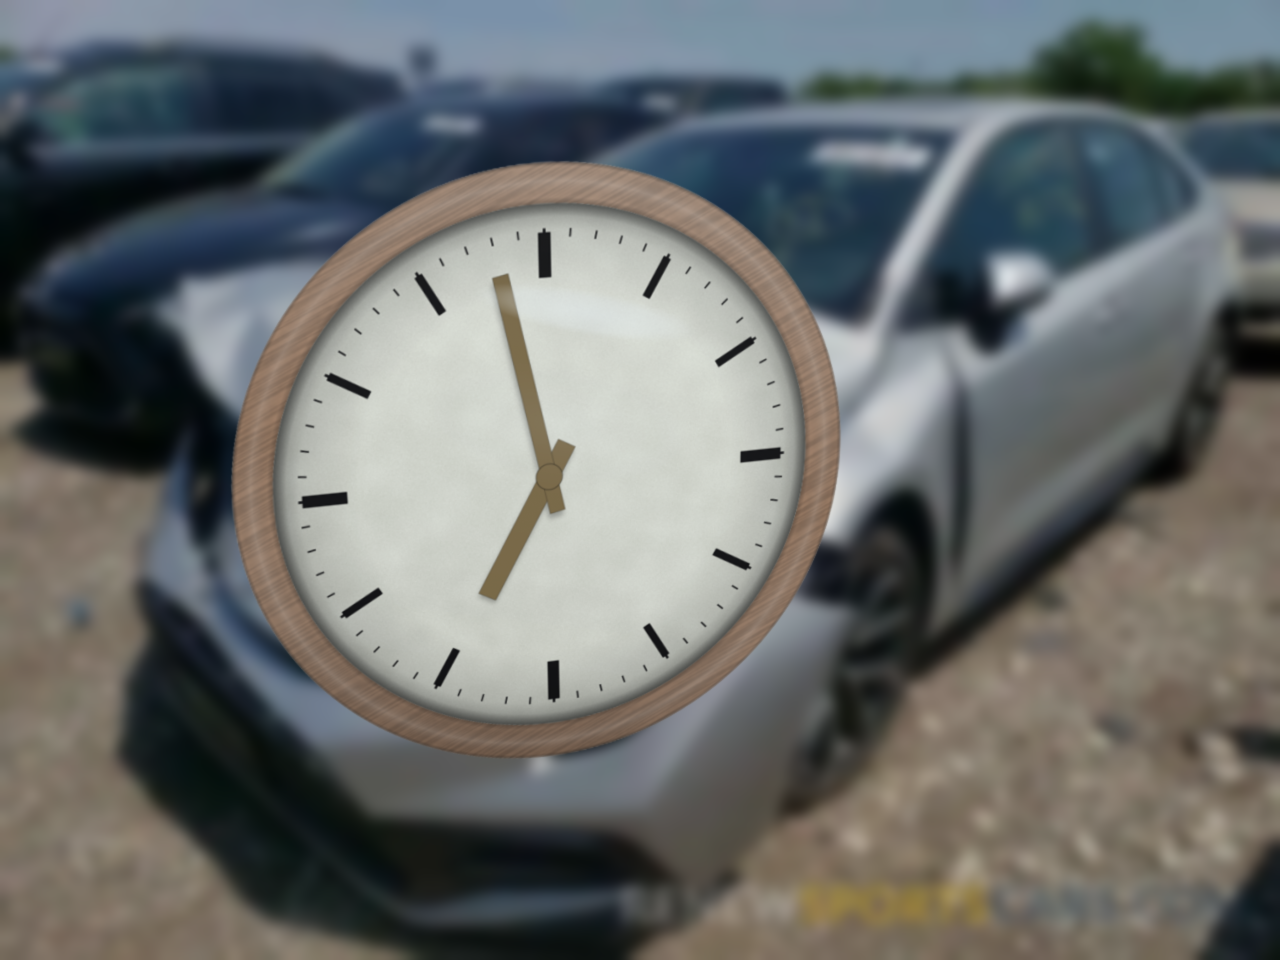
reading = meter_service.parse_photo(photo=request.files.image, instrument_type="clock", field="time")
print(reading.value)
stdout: 6:58
